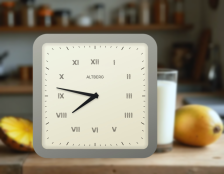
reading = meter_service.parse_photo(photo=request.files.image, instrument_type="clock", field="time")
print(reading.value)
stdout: 7:47
